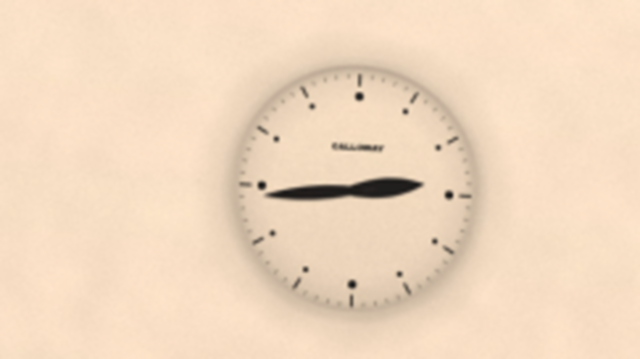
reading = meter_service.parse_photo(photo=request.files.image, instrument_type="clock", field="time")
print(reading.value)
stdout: 2:44
